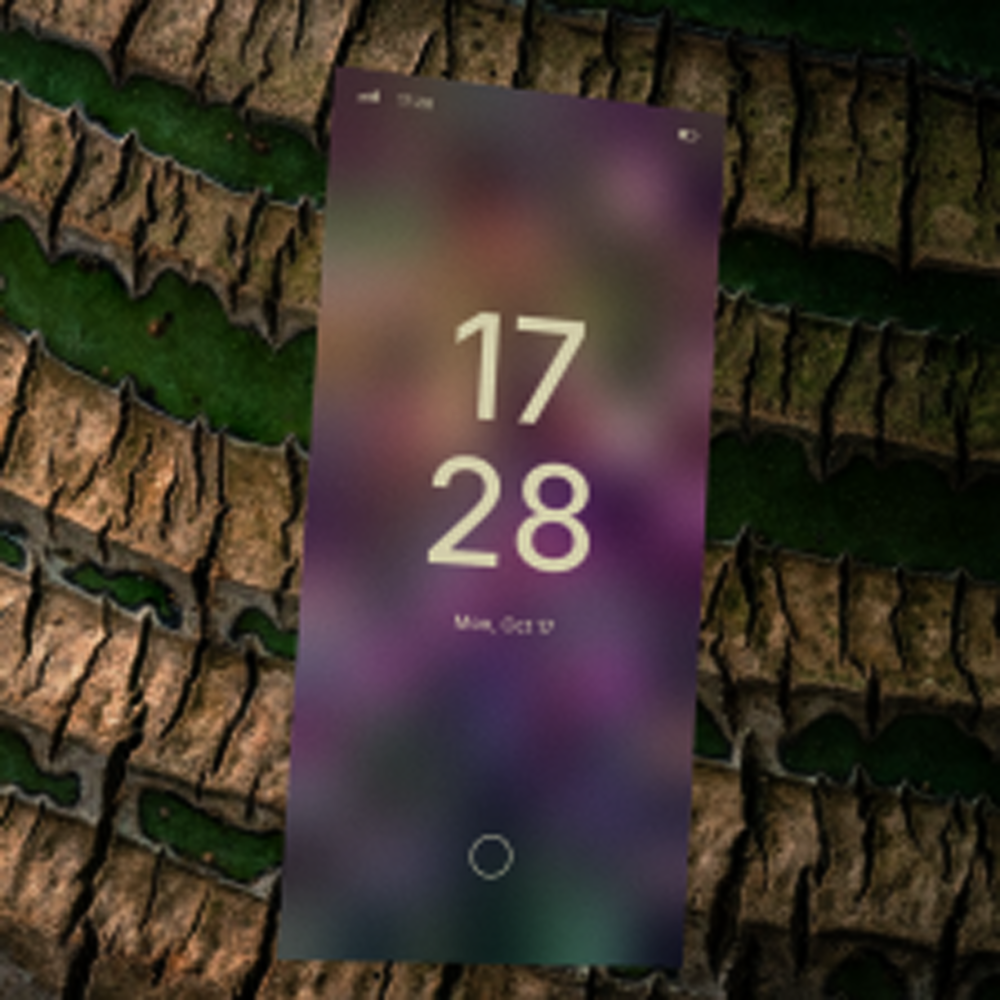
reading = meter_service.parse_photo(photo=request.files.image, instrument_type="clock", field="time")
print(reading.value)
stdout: 17:28
